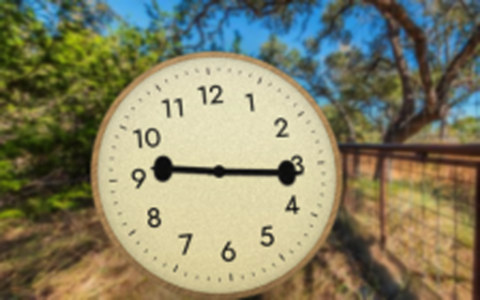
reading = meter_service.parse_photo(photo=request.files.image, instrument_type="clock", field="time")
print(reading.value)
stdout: 9:16
